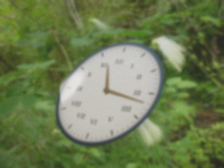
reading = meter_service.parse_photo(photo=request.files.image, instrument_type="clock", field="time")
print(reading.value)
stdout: 11:17
